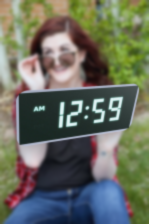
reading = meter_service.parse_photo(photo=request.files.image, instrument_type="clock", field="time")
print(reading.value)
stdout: 12:59
